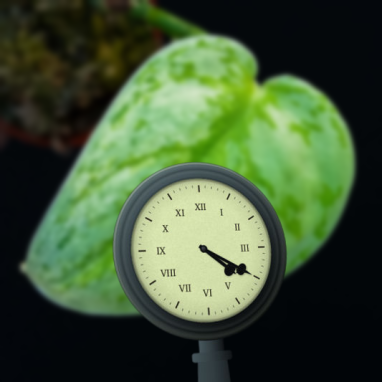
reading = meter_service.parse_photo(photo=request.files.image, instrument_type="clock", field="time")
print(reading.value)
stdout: 4:20
